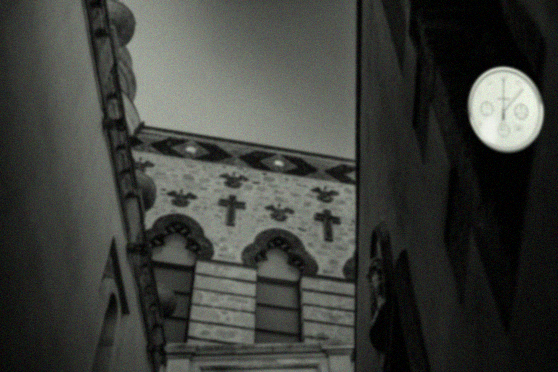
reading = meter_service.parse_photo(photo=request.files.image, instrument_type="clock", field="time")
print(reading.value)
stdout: 6:07
